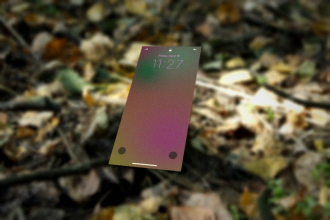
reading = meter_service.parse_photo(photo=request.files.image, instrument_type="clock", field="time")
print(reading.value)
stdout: 11:27
